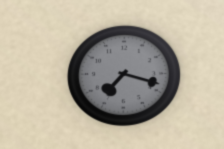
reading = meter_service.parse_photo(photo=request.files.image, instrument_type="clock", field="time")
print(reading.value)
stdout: 7:18
